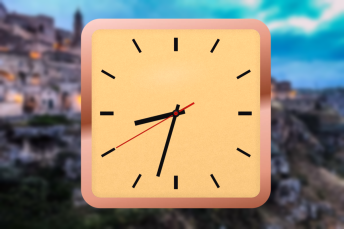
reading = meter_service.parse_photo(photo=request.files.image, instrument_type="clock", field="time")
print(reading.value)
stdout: 8:32:40
